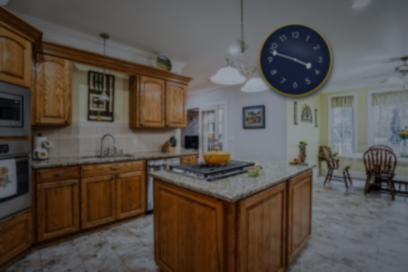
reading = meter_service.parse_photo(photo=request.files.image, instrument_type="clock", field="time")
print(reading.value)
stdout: 3:48
